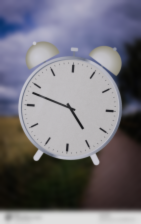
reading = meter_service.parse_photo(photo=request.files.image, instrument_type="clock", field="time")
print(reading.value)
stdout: 4:48
